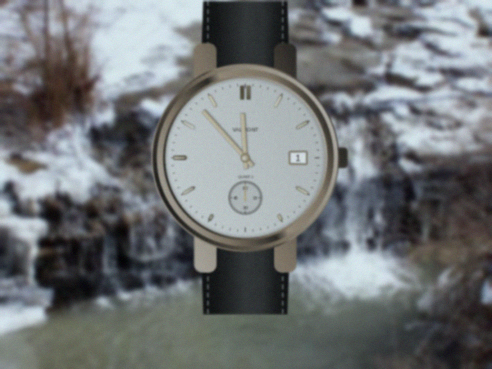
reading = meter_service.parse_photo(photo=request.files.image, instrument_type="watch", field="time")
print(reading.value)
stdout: 11:53
